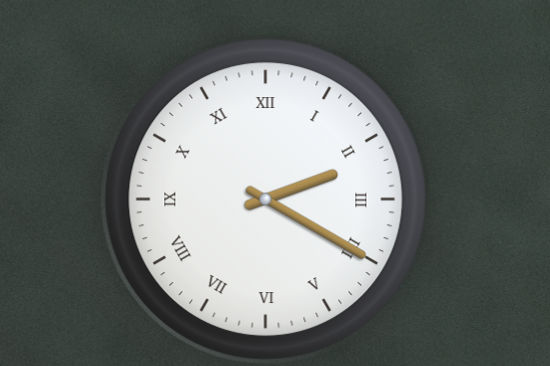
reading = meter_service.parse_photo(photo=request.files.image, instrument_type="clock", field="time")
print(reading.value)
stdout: 2:20
